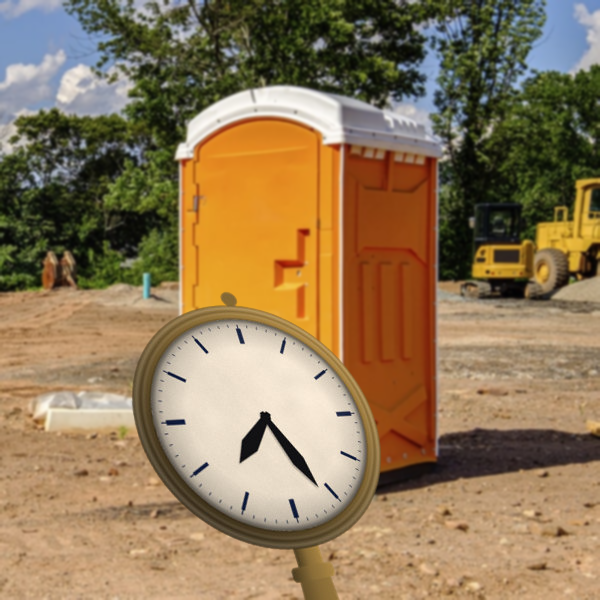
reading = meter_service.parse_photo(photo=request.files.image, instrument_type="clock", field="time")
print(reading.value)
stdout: 7:26
